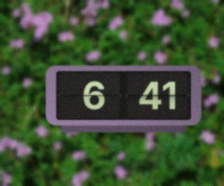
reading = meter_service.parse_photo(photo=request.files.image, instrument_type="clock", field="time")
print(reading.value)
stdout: 6:41
